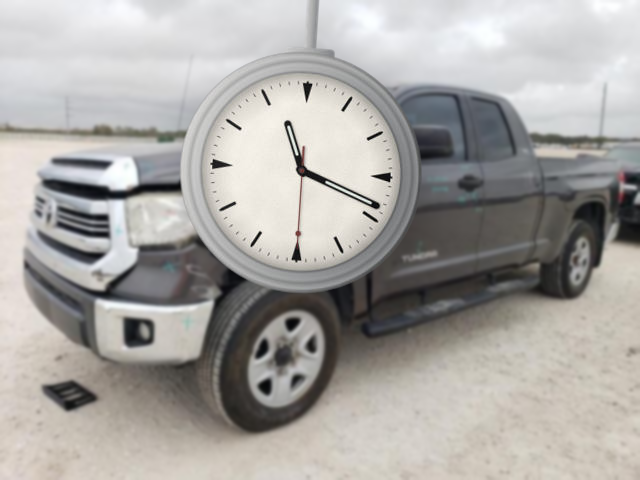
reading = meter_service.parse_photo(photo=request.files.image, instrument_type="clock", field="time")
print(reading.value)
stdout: 11:18:30
